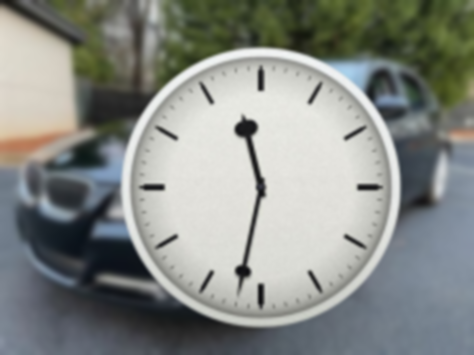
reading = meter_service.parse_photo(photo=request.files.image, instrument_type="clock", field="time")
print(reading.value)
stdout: 11:32
